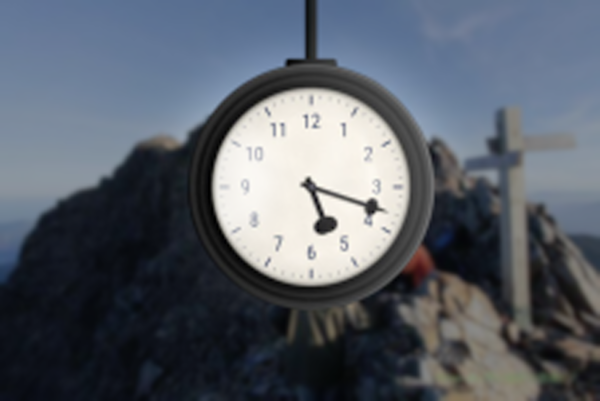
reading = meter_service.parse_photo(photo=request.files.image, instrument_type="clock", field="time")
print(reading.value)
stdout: 5:18
